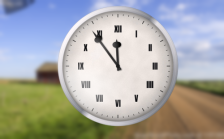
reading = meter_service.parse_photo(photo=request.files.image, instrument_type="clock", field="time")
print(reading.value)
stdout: 11:54
